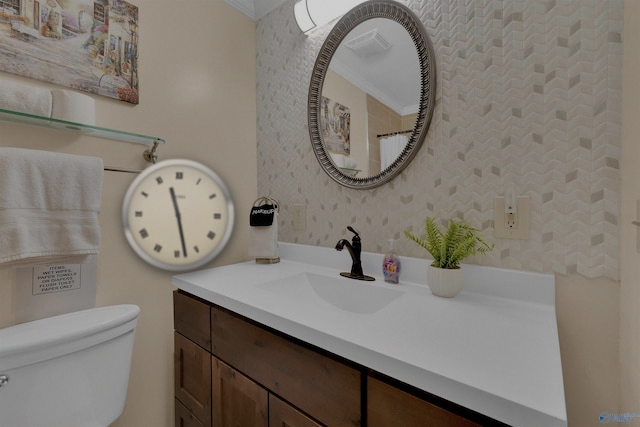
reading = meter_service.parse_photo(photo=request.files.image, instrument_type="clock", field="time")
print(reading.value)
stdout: 11:28
